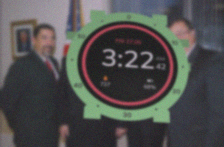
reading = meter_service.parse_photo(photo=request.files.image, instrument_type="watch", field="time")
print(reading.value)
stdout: 3:22
